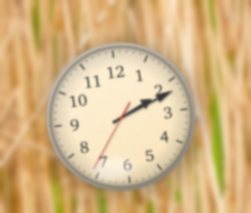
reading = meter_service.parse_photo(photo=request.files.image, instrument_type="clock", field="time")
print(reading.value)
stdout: 2:11:36
